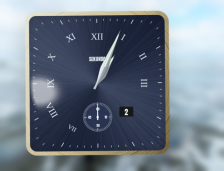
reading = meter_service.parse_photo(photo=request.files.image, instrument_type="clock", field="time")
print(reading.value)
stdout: 1:04
